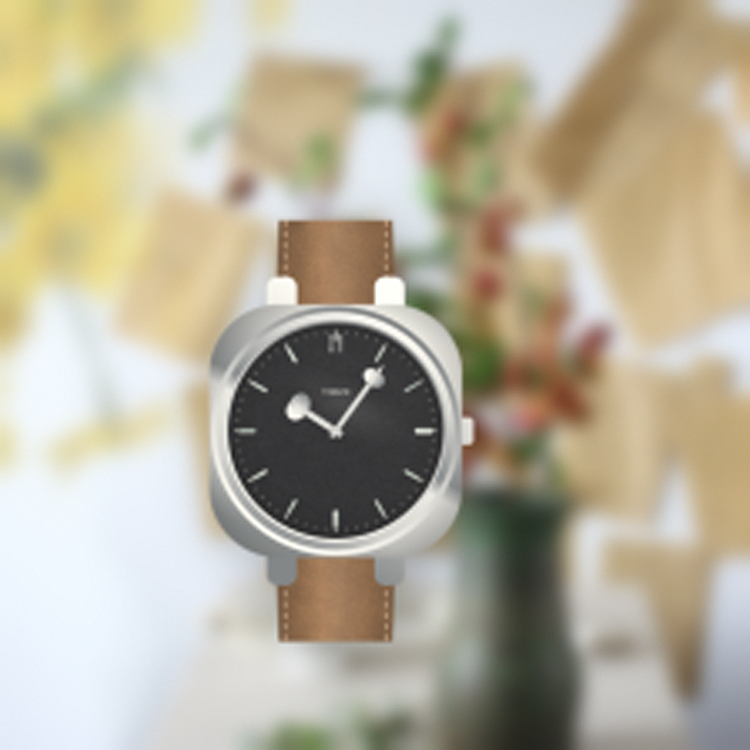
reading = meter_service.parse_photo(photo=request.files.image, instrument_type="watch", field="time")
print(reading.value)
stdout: 10:06
